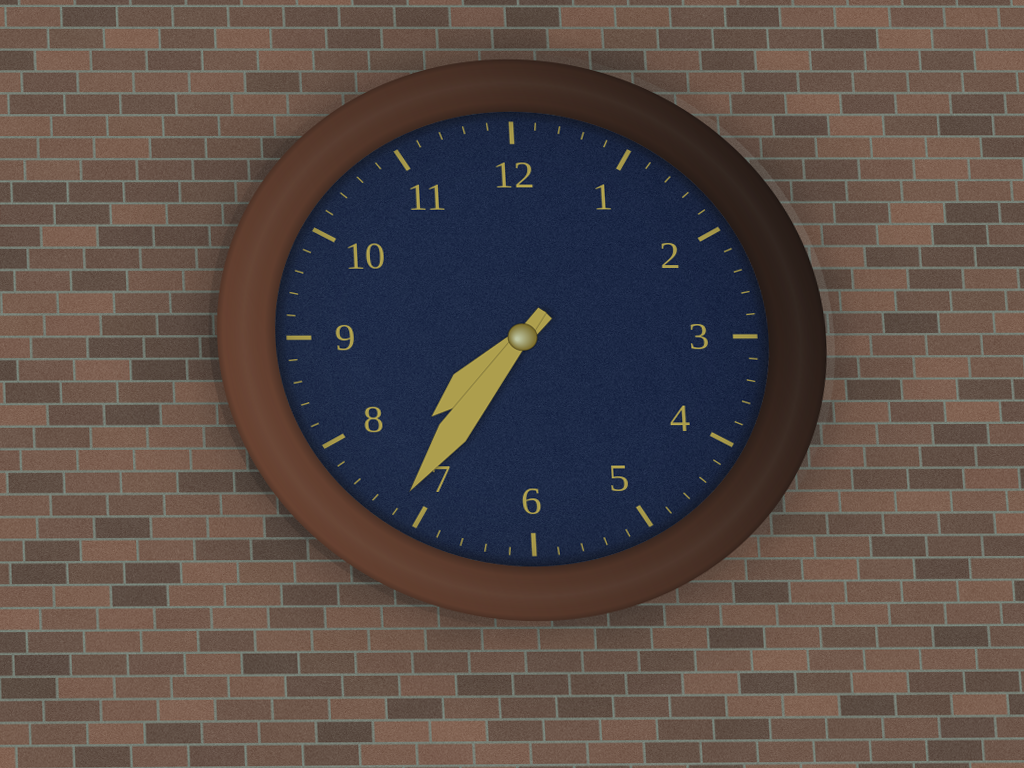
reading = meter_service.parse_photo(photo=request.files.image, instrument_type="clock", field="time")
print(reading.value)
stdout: 7:36
